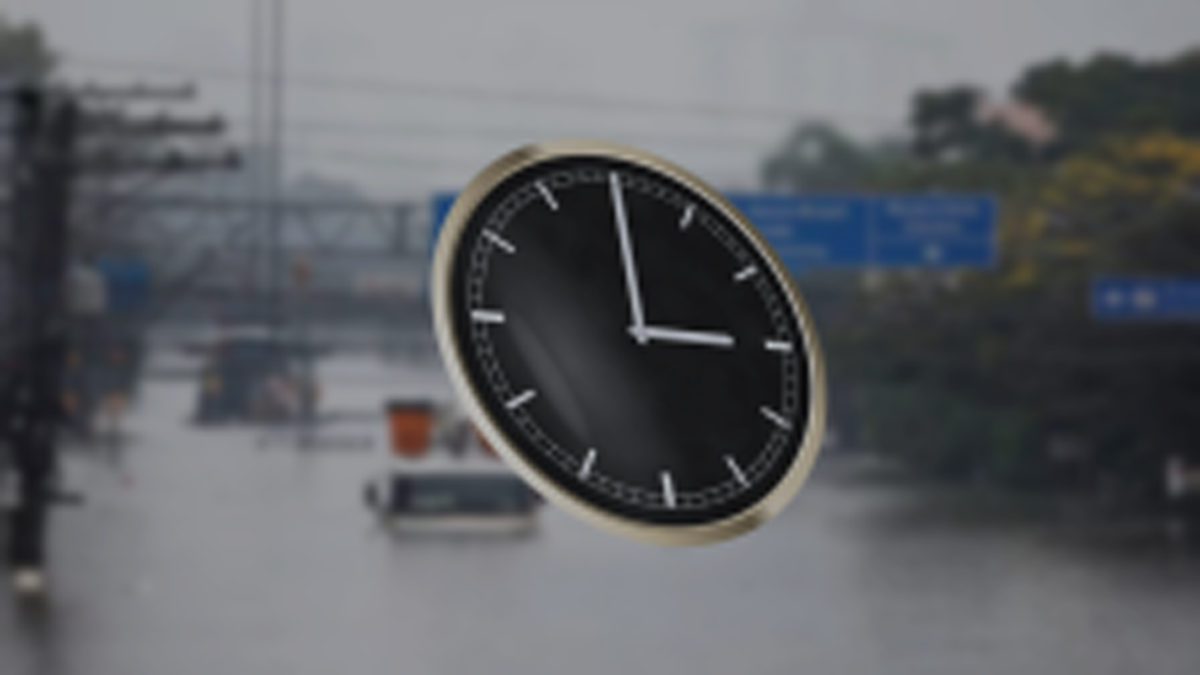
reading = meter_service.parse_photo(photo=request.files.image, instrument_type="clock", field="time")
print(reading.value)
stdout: 3:00
